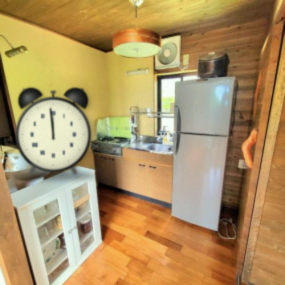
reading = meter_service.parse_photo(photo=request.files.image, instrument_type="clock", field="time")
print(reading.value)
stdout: 11:59
